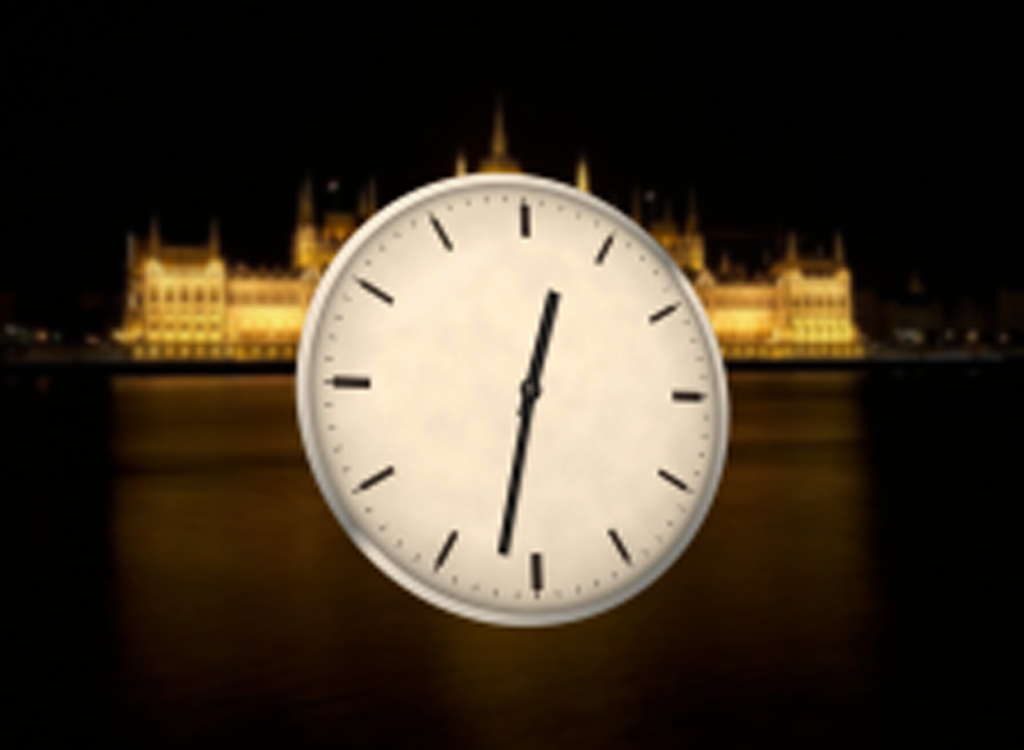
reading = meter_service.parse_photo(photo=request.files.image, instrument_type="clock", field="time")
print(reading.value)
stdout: 12:32
